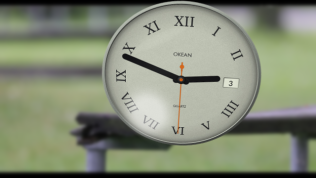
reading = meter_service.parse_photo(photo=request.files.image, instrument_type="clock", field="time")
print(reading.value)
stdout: 2:48:30
